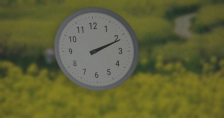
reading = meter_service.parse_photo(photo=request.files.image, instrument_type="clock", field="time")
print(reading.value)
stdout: 2:11
